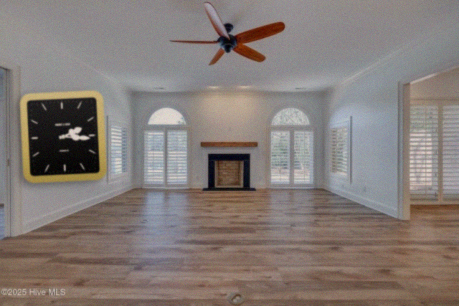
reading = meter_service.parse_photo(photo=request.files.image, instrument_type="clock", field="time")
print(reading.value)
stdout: 2:16
